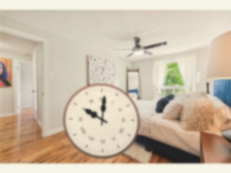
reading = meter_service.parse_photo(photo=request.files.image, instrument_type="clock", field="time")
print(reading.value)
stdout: 10:01
